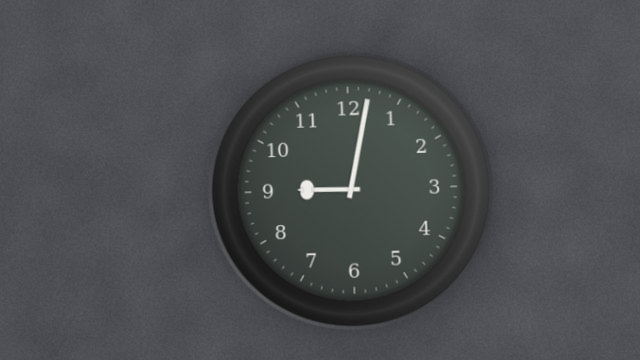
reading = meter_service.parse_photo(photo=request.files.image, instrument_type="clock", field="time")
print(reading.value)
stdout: 9:02
